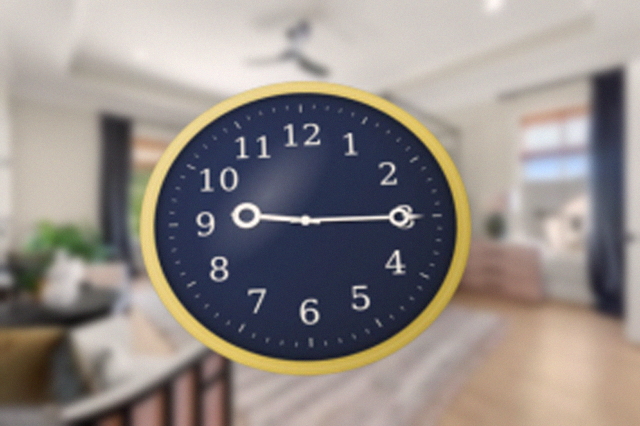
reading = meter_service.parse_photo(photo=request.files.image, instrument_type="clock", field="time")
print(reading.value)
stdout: 9:15
